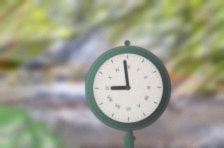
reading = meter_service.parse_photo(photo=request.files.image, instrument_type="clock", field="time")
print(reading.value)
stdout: 8:59
